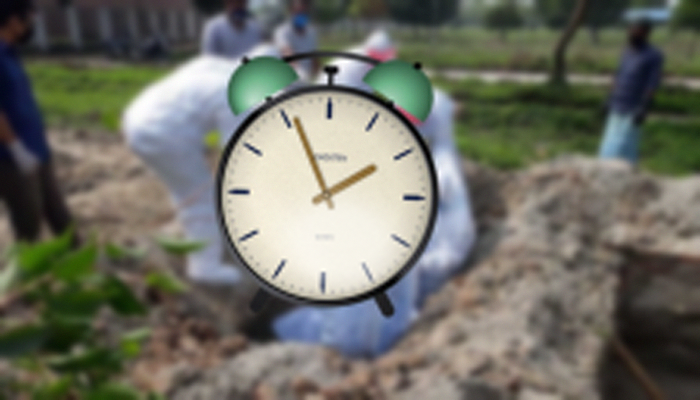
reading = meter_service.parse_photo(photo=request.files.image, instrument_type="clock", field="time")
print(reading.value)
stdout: 1:56
